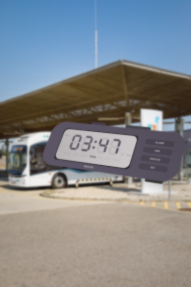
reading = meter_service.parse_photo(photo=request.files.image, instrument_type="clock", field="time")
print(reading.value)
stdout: 3:47
